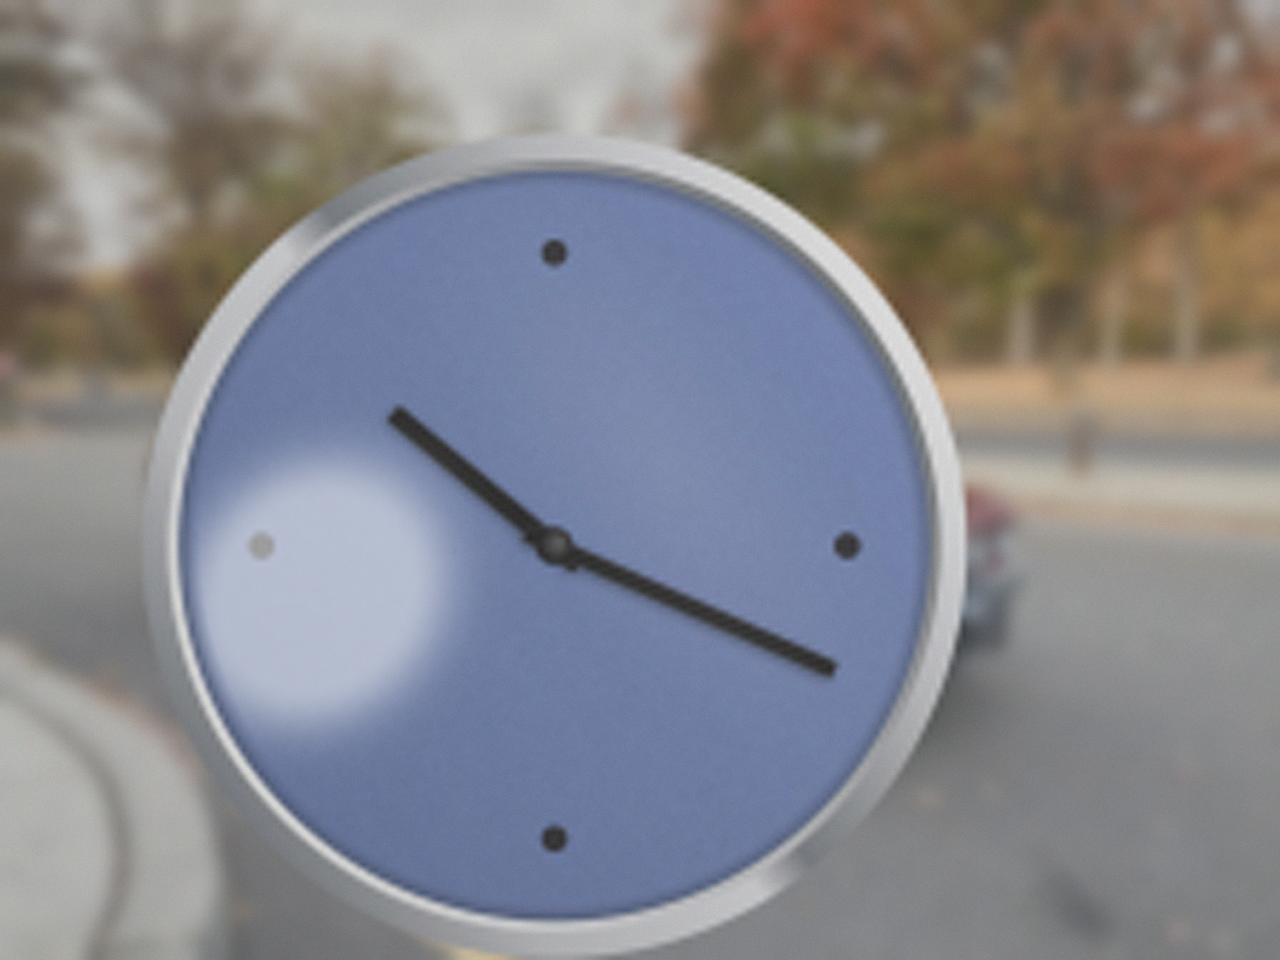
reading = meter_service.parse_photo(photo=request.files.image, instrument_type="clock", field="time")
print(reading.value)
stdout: 10:19
